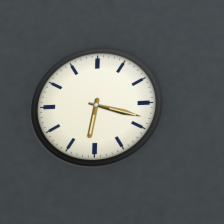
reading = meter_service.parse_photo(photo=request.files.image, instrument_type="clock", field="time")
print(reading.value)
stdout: 6:18
